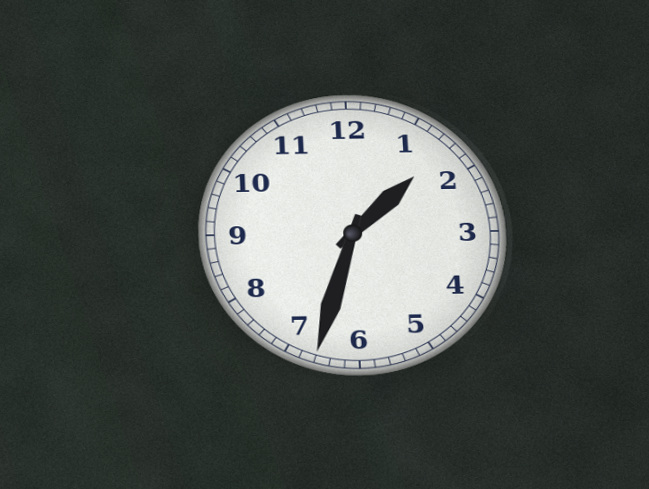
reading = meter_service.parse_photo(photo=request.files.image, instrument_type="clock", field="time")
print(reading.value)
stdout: 1:33
